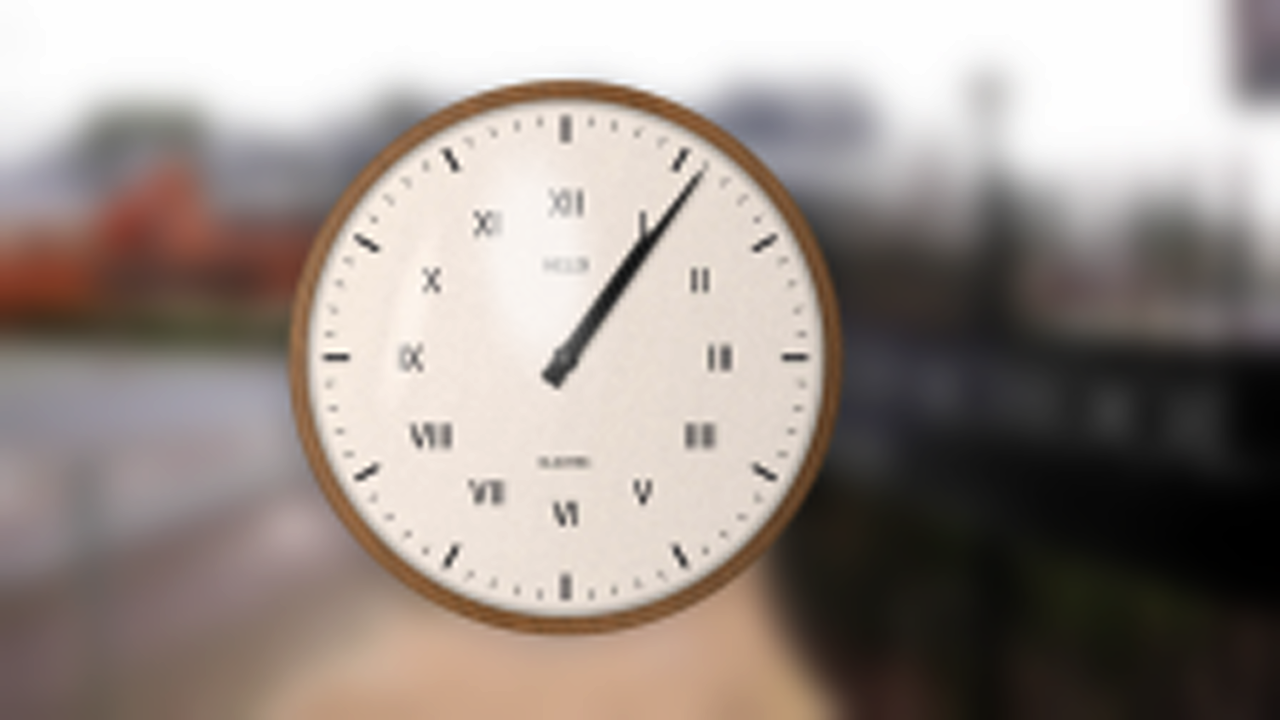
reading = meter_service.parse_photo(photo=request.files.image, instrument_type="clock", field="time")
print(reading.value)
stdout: 1:06
